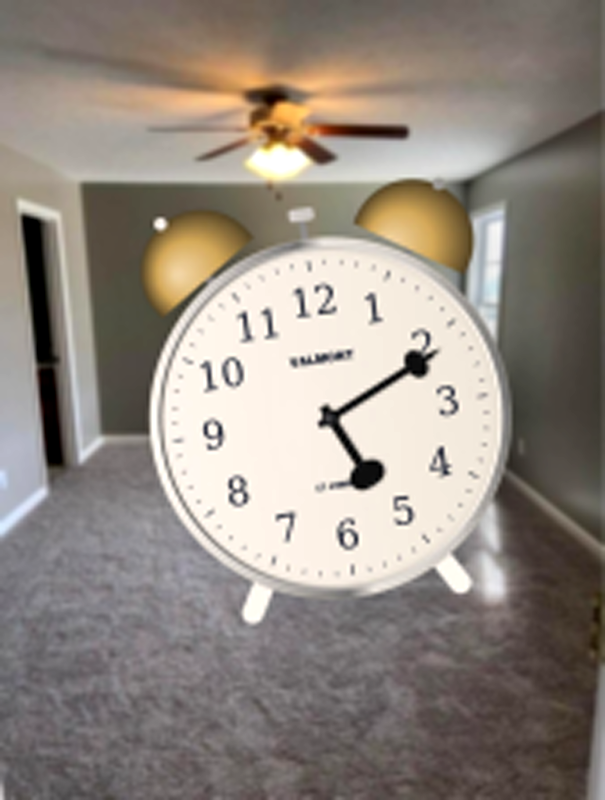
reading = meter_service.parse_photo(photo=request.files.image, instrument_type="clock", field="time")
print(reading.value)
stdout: 5:11
